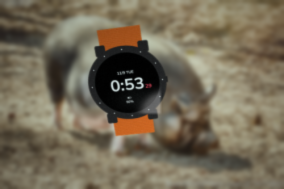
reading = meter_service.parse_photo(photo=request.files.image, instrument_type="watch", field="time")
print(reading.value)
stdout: 0:53
